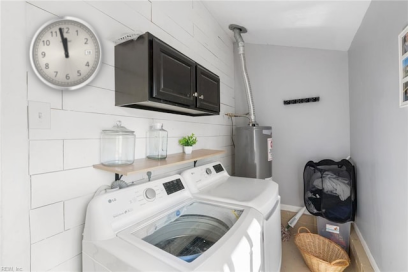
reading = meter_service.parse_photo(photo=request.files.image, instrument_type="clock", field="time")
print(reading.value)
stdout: 11:58
